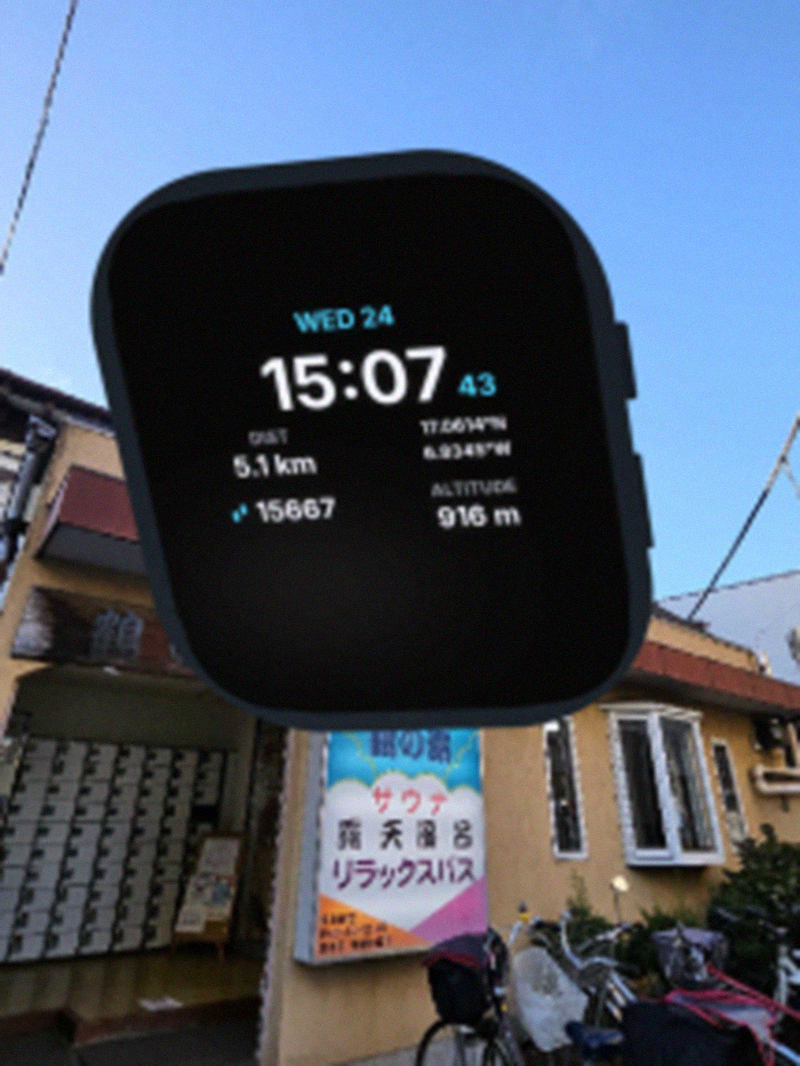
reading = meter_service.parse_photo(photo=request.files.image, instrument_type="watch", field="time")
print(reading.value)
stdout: 15:07
